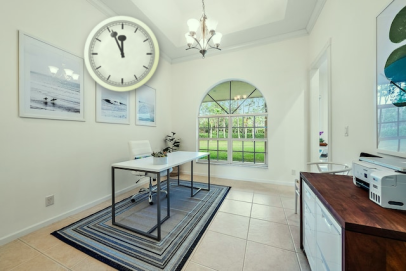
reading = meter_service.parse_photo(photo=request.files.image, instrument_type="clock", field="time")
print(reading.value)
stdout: 11:56
